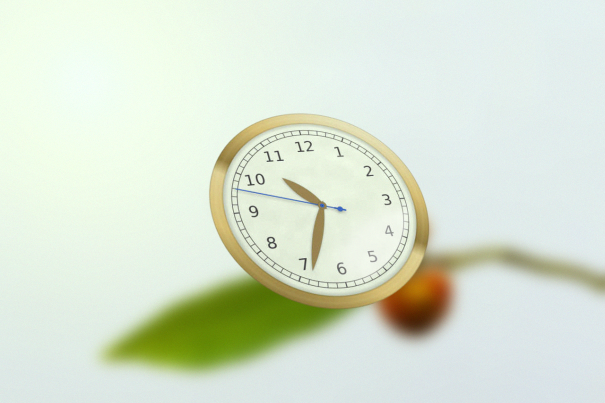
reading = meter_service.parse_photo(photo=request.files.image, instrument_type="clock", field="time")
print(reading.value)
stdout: 10:33:48
